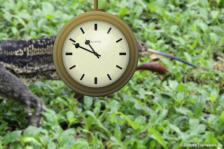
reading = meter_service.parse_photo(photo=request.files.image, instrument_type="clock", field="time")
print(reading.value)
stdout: 10:49
